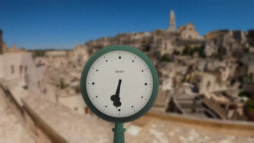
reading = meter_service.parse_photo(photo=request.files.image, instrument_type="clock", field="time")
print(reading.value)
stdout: 6:31
